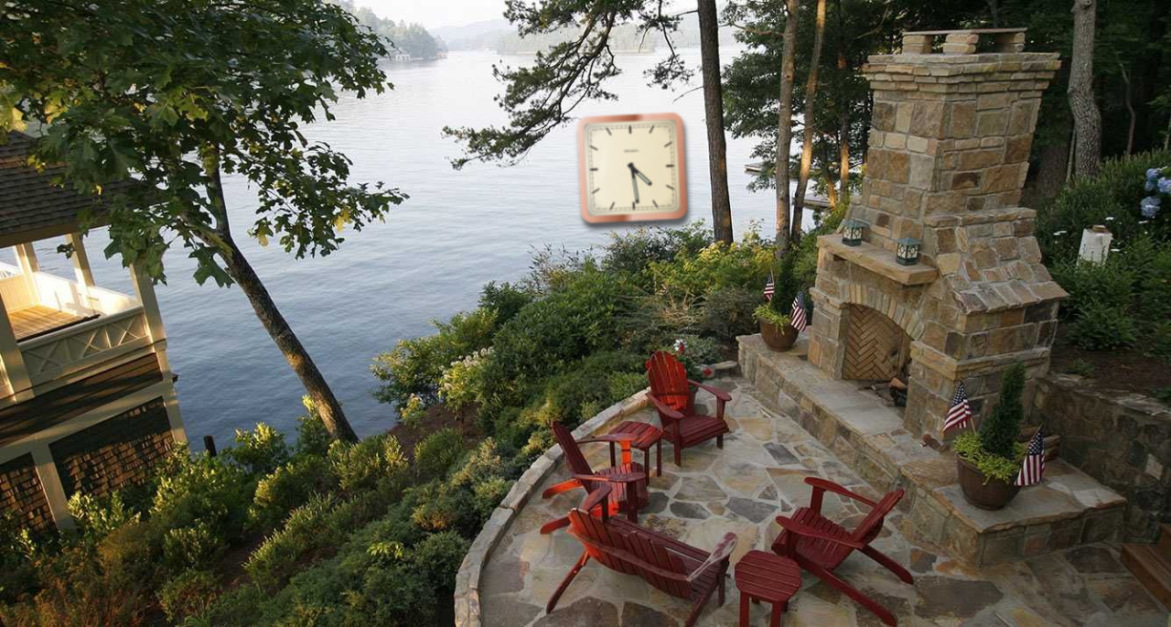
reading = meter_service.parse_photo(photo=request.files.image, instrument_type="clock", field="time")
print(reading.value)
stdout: 4:29
